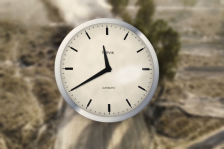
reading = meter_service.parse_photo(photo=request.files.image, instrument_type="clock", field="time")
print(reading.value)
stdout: 11:40
